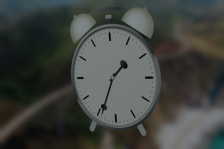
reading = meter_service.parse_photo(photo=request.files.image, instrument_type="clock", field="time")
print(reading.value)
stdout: 1:34
